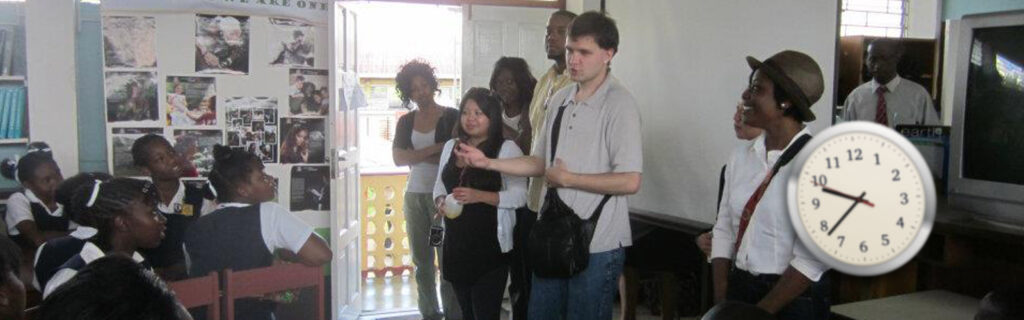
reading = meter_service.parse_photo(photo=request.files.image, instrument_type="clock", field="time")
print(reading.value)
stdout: 9:37:49
